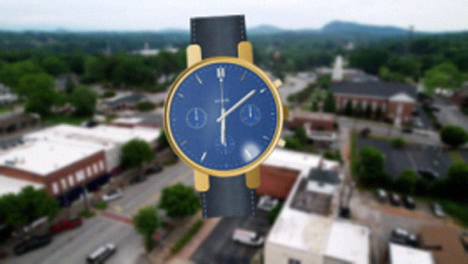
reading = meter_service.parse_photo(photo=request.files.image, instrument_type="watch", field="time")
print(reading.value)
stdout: 6:09
